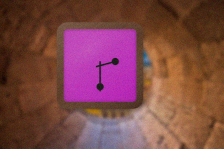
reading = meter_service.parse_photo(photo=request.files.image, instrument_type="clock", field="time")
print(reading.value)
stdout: 2:30
